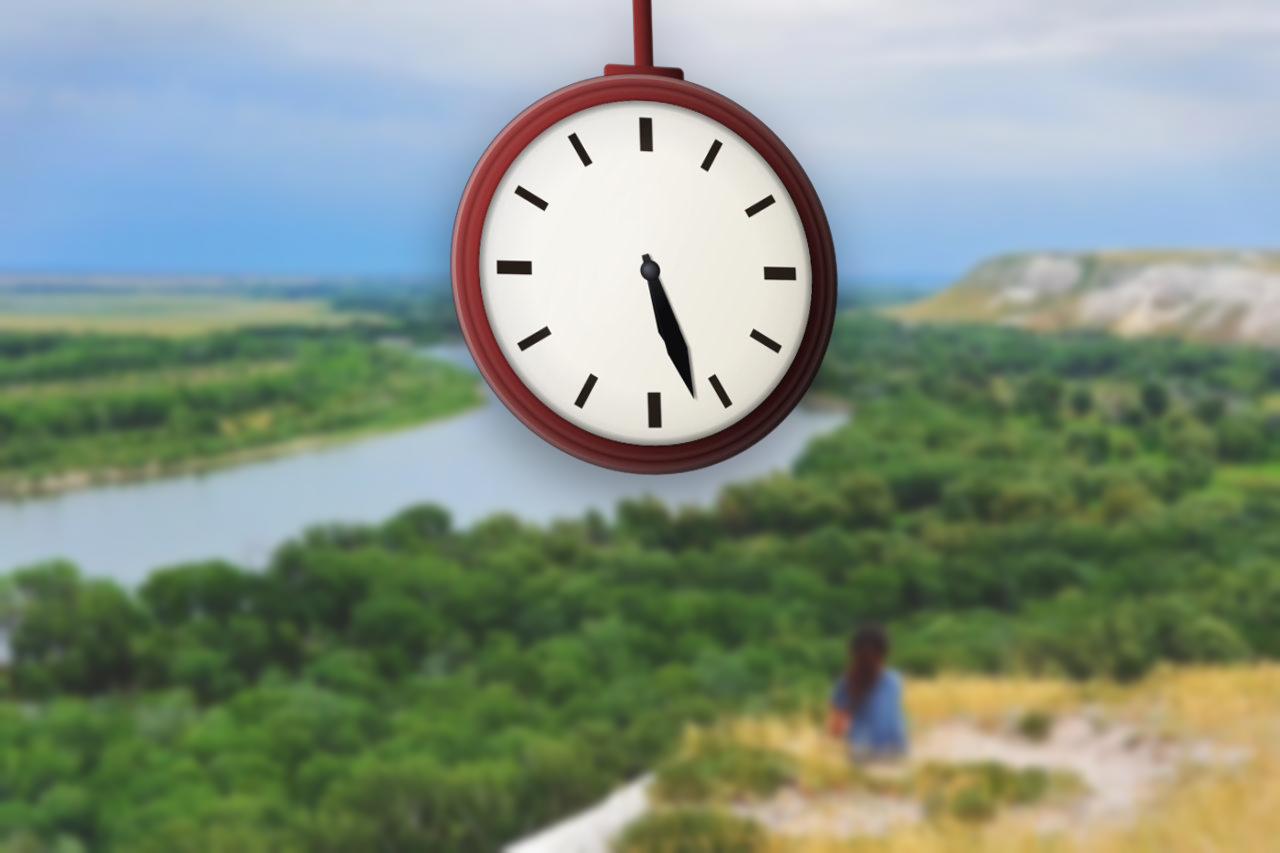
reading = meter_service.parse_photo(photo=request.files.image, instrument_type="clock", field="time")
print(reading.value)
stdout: 5:27
